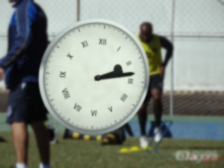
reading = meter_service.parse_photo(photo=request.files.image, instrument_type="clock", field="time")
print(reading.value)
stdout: 2:13
